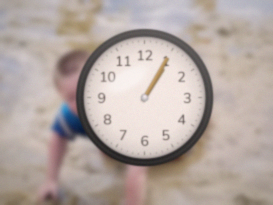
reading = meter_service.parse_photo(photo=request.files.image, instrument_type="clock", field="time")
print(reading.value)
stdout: 1:05
